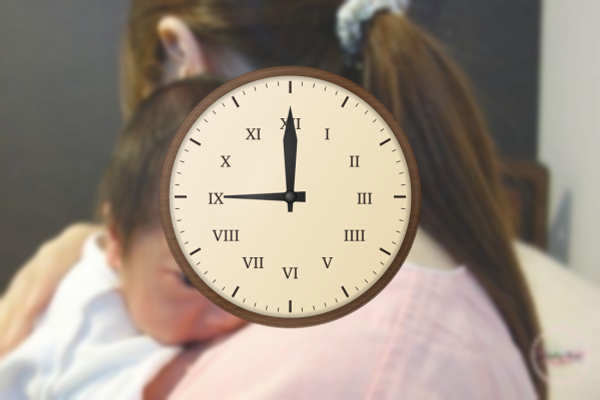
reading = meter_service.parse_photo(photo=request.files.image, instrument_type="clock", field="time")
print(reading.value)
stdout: 9:00
